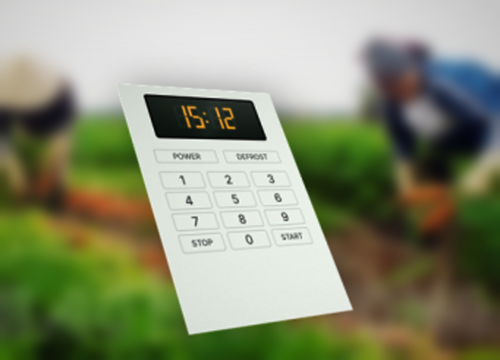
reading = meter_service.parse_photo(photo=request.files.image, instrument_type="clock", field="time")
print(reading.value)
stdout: 15:12
